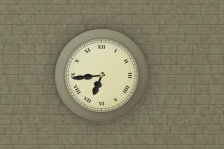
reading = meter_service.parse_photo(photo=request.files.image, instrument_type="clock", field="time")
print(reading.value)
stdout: 6:44
